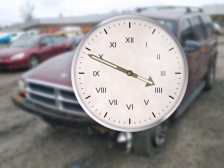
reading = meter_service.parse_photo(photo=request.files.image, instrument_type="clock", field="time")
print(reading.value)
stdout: 3:49
